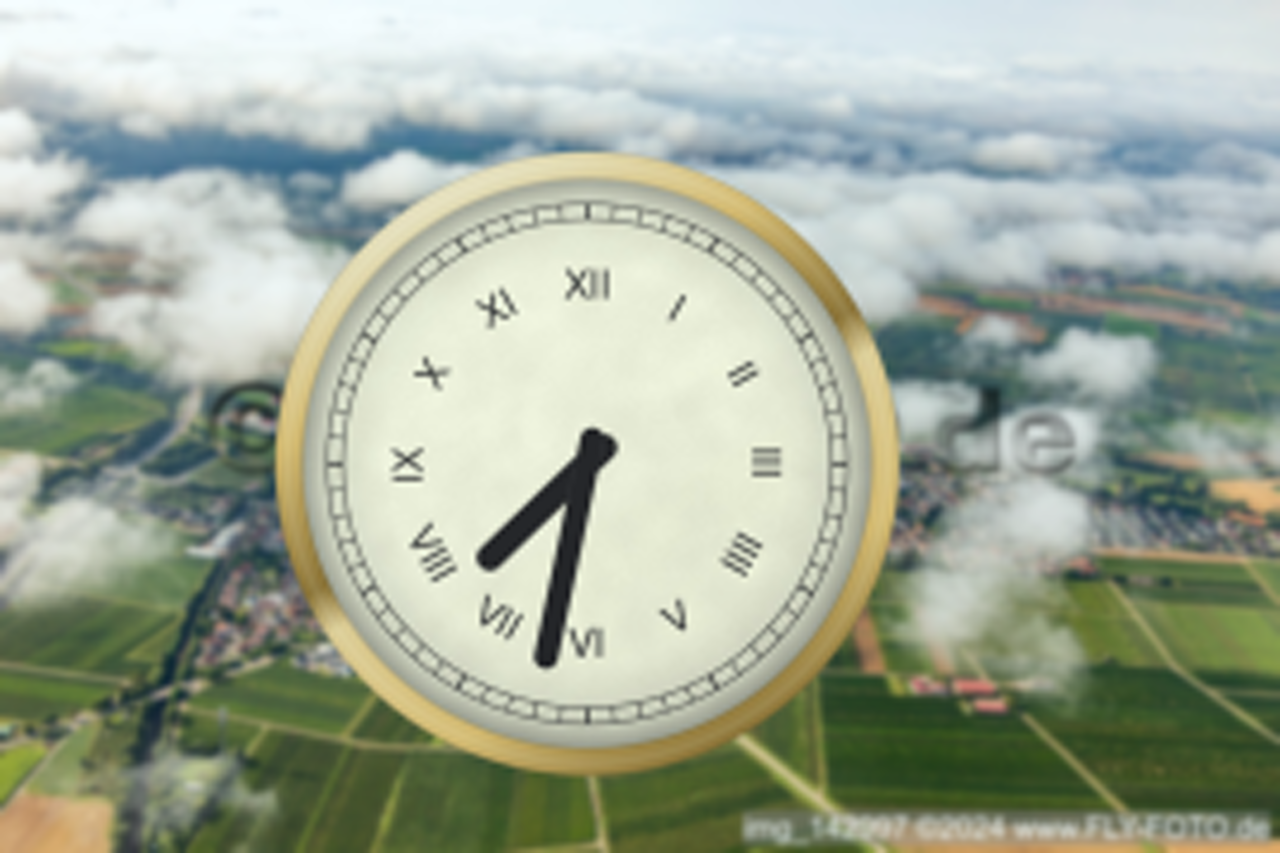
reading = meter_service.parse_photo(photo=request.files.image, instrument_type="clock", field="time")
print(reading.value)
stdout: 7:32
